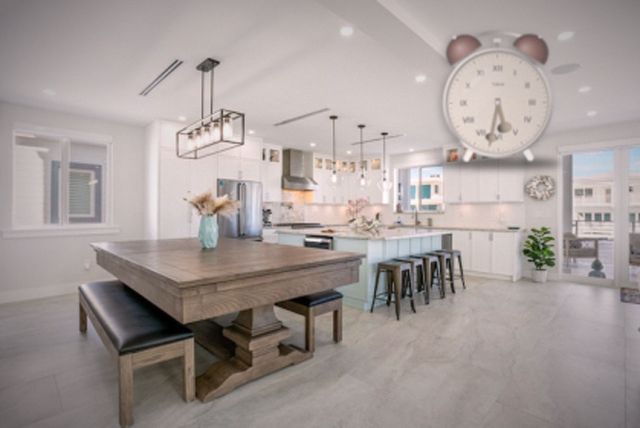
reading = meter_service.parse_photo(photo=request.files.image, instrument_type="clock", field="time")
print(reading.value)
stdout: 5:32
